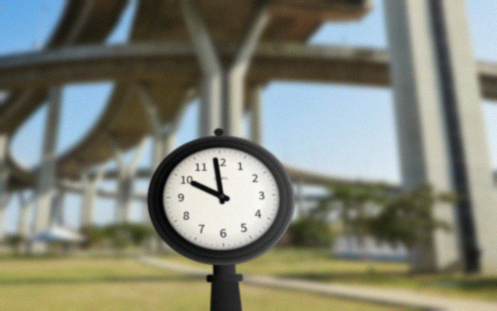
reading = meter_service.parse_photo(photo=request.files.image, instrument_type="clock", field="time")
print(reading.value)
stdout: 9:59
